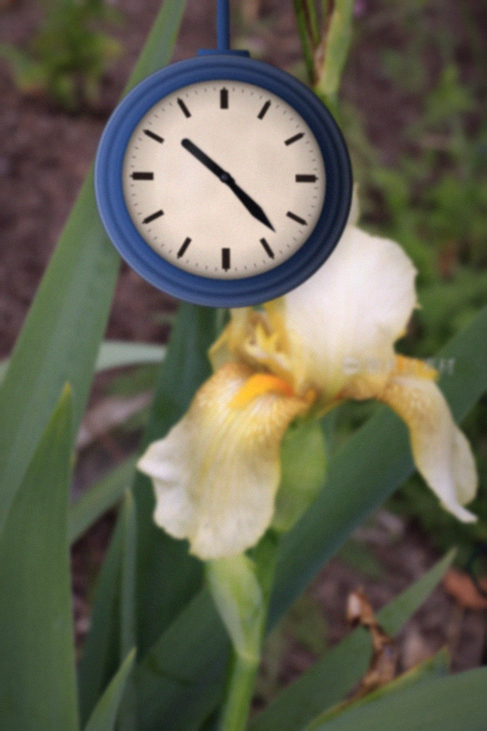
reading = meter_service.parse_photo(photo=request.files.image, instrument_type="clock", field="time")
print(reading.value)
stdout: 10:23
